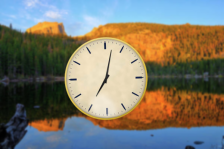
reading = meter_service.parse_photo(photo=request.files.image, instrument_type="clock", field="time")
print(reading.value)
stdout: 7:02
